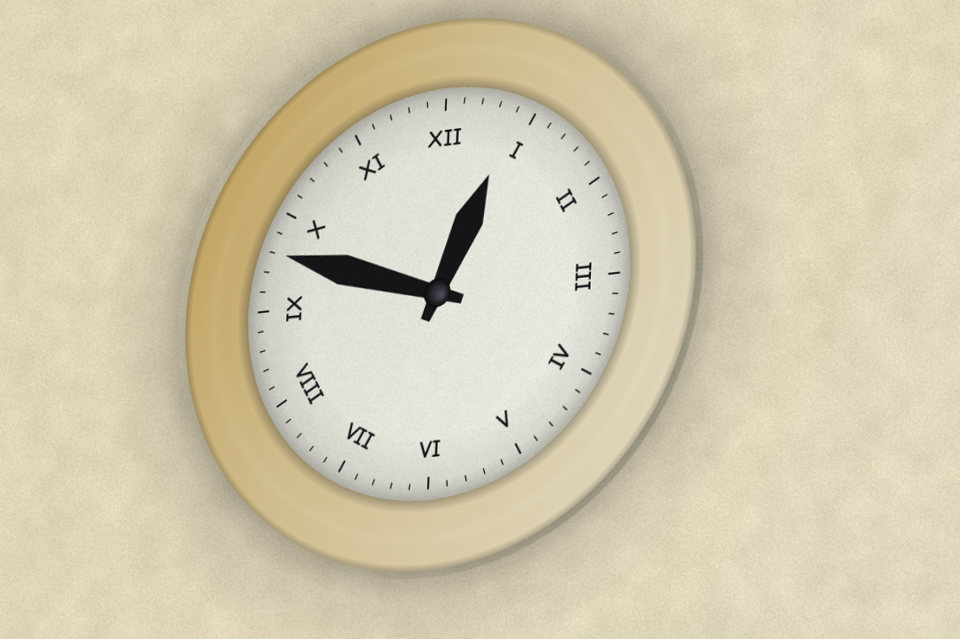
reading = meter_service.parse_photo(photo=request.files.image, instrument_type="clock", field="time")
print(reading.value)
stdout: 12:48
